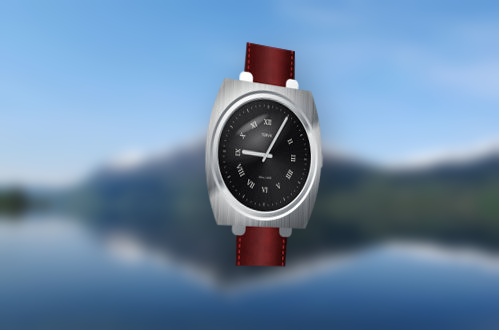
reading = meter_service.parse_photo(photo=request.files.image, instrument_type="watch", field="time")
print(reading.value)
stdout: 9:05
